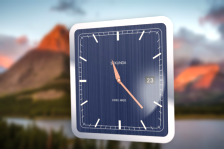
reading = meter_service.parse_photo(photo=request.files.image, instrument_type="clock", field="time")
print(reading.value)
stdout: 11:23
